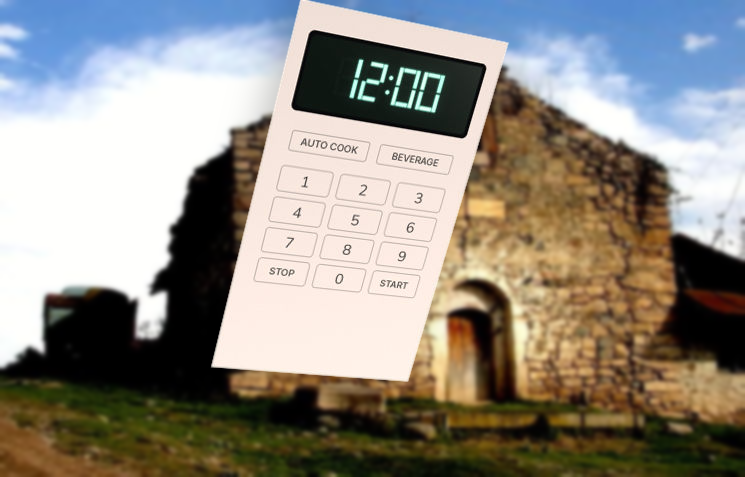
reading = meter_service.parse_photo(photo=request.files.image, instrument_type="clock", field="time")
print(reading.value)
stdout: 12:00
